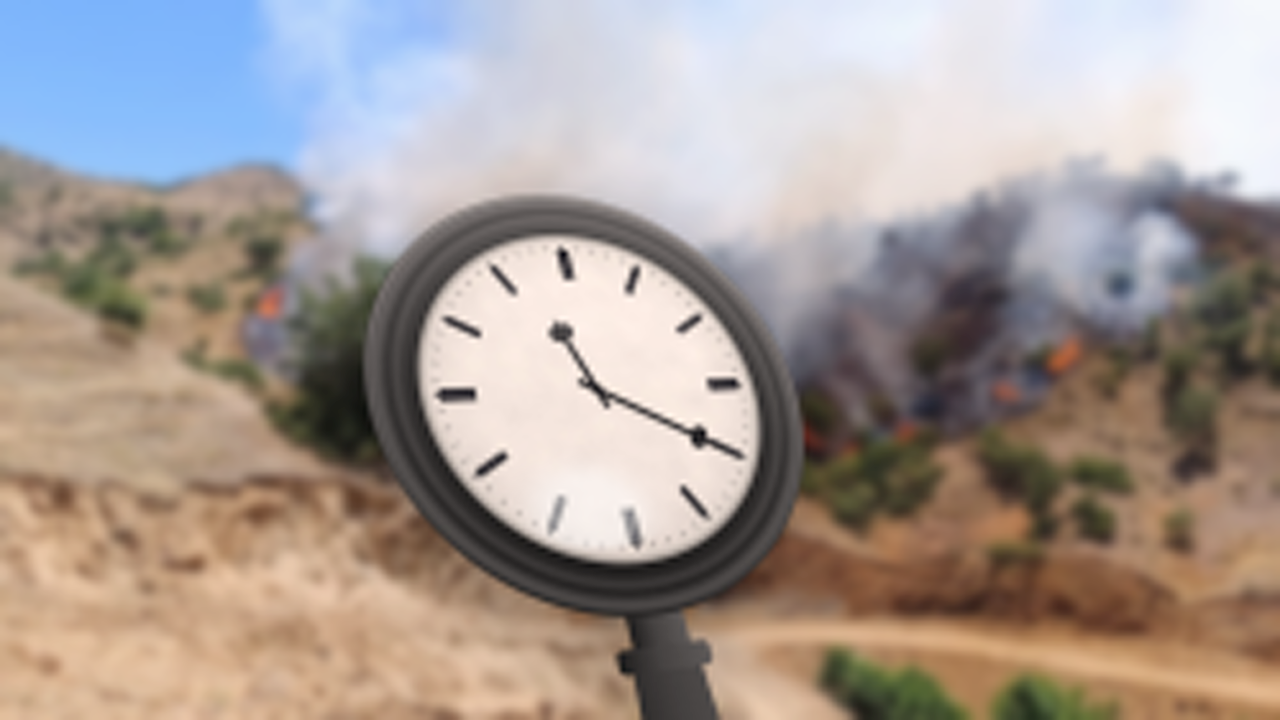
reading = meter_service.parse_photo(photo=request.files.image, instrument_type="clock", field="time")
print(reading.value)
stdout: 11:20
